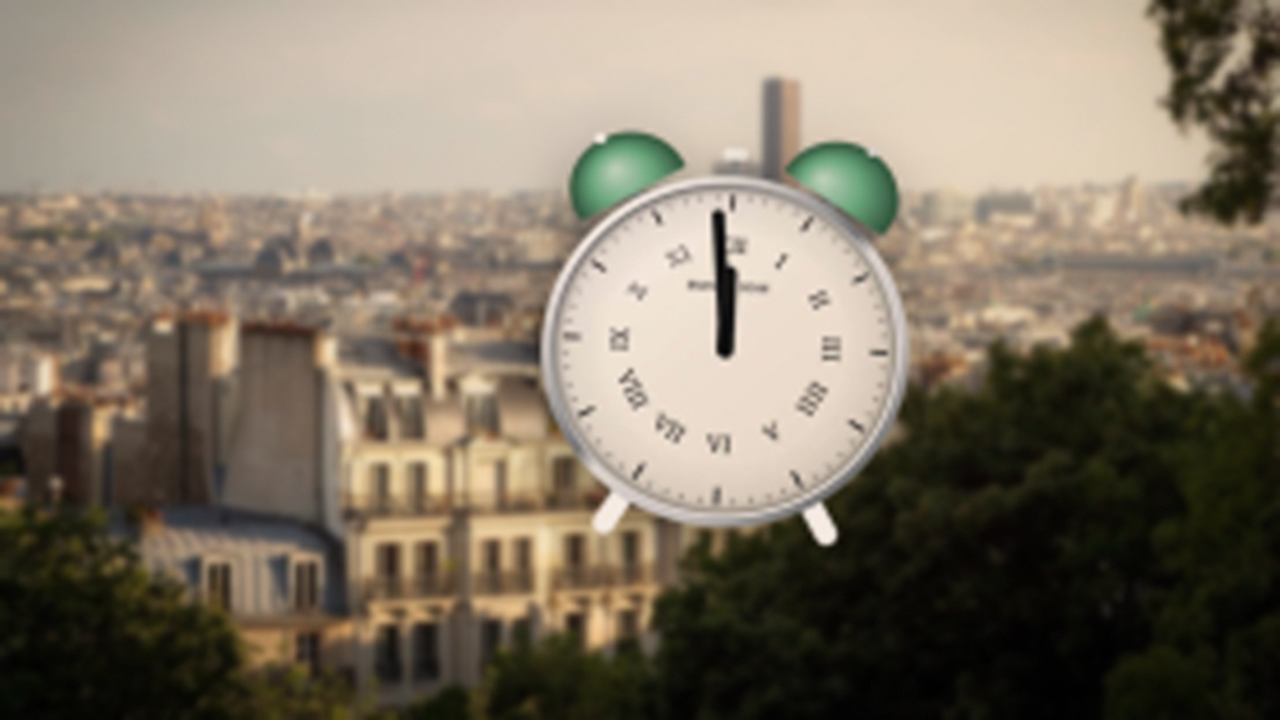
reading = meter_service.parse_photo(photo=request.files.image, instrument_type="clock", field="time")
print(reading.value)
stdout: 11:59
